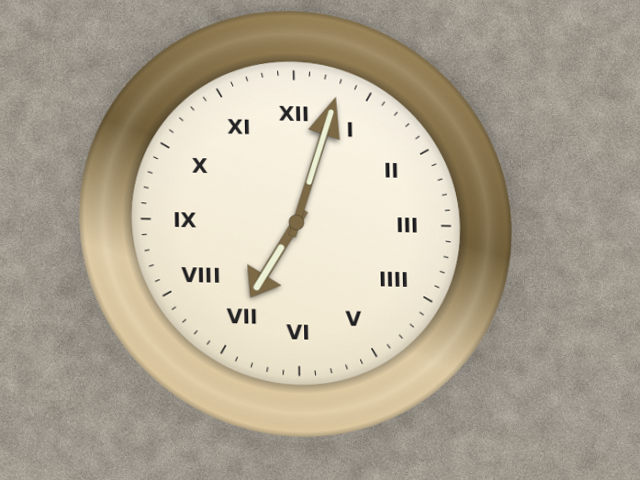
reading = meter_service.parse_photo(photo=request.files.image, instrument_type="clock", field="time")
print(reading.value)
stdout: 7:03
